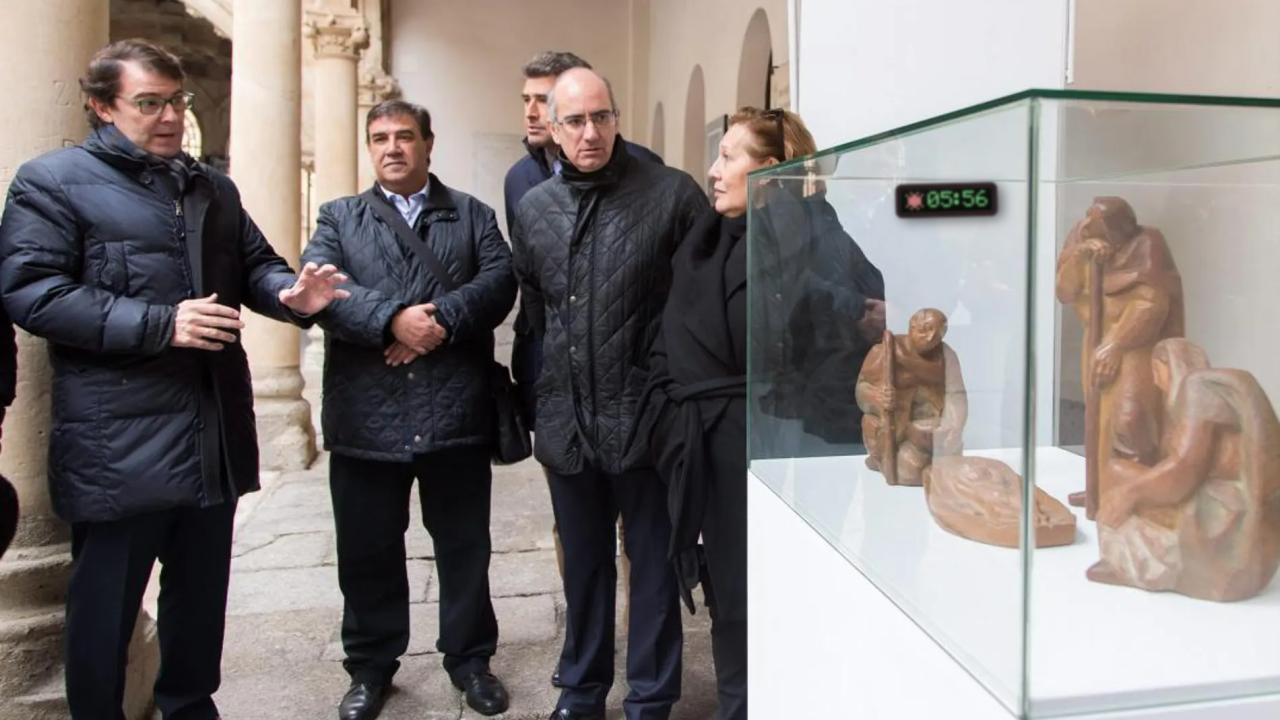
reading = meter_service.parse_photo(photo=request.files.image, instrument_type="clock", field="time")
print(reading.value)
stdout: 5:56
